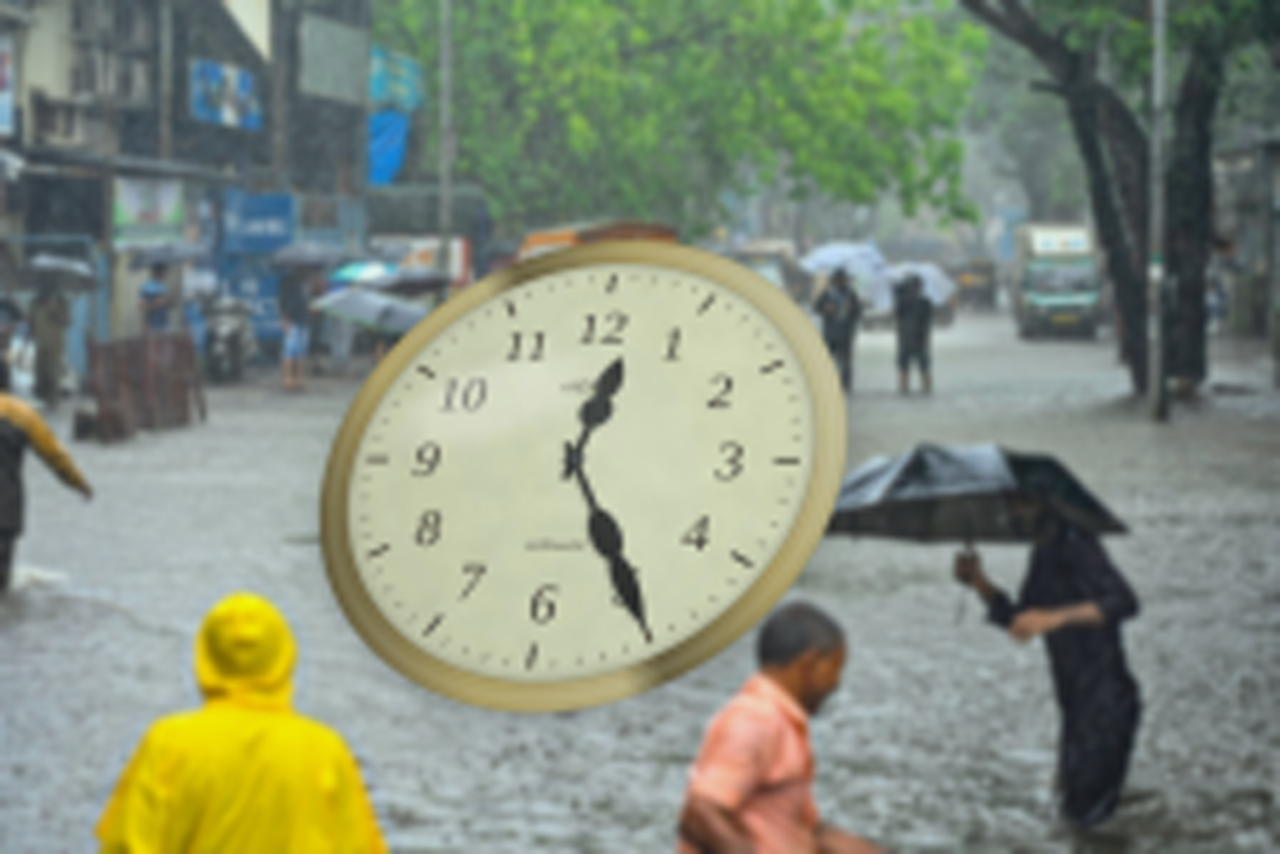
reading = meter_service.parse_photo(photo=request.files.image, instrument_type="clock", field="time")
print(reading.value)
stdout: 12:25
